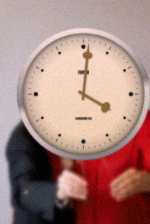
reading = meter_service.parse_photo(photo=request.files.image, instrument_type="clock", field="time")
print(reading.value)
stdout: 4:01
